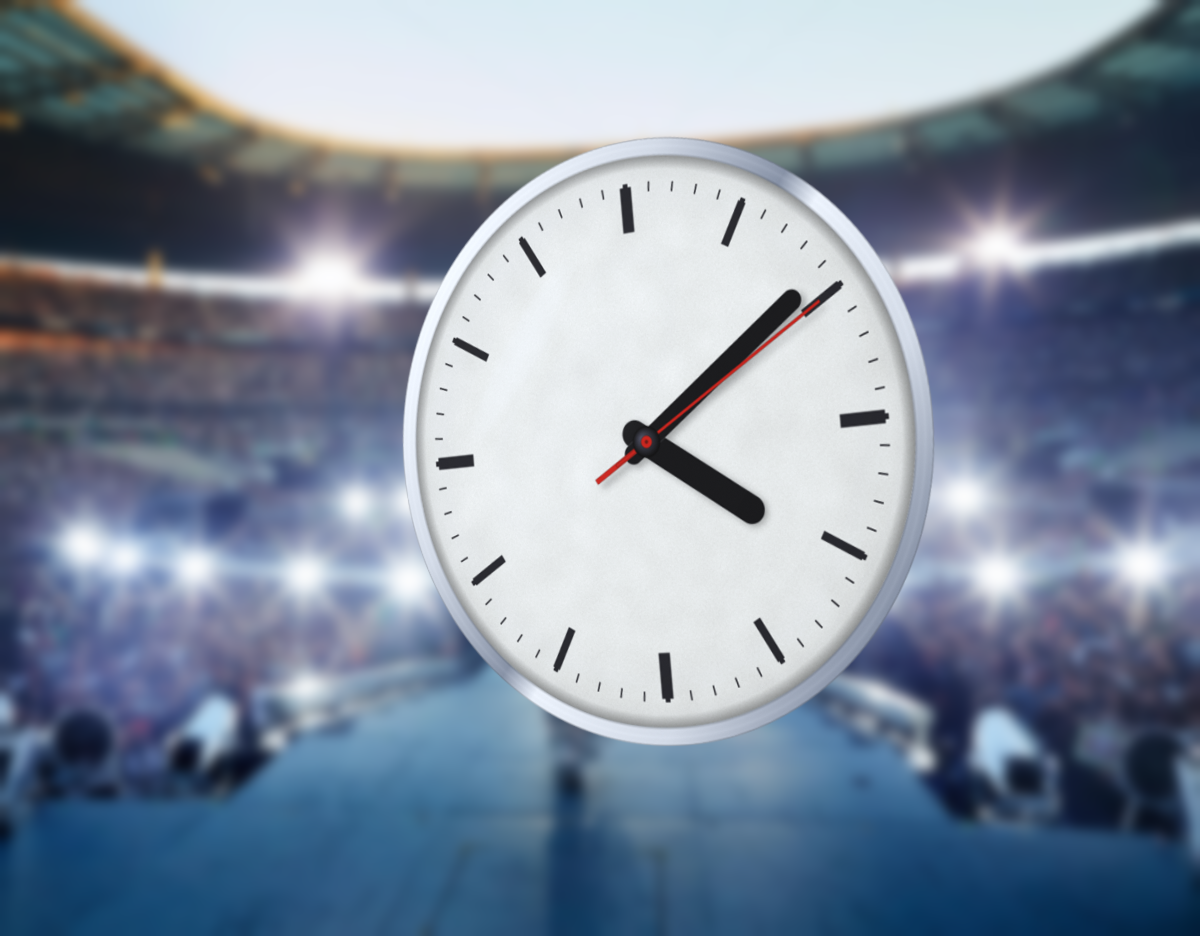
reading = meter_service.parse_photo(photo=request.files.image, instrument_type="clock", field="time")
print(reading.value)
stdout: 4:09:10
